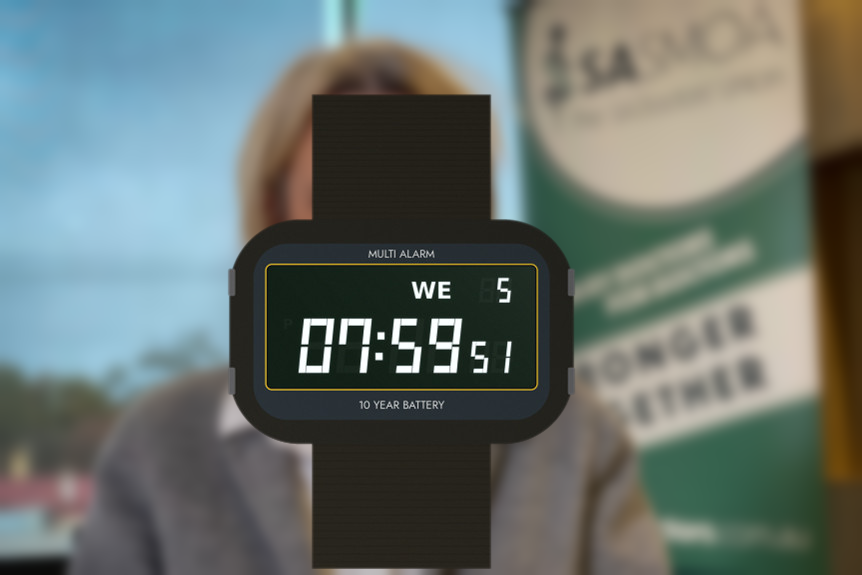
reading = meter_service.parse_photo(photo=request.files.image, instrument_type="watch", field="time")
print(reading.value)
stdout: 7:59:51
